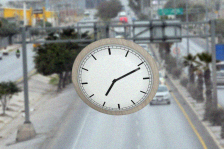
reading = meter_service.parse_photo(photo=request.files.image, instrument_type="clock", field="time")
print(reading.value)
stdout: 7:11
